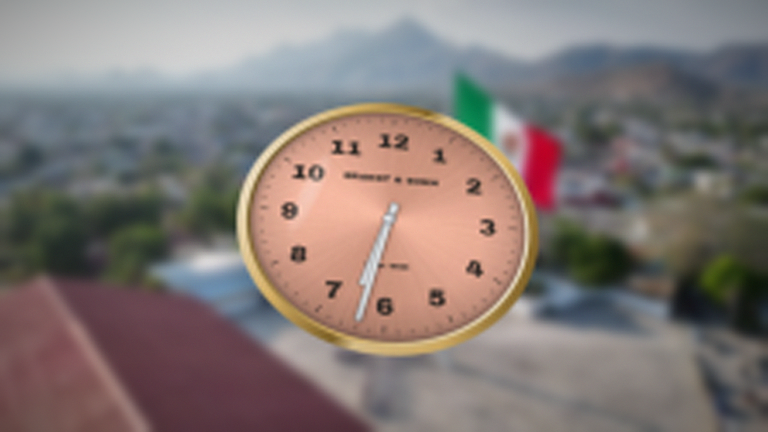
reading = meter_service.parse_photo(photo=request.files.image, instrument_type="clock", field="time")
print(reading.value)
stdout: 6:32
